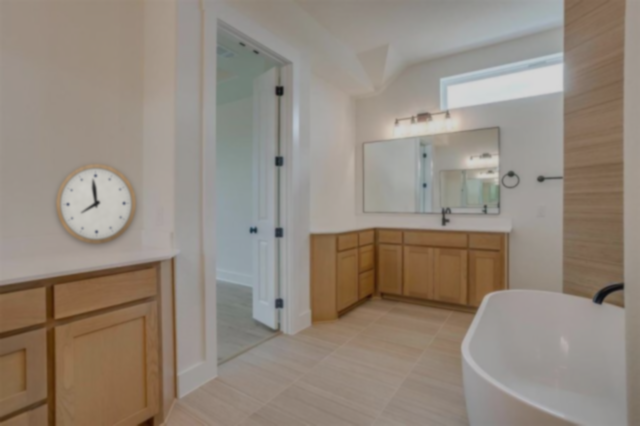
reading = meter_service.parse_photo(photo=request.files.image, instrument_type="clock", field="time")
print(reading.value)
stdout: 7:59
